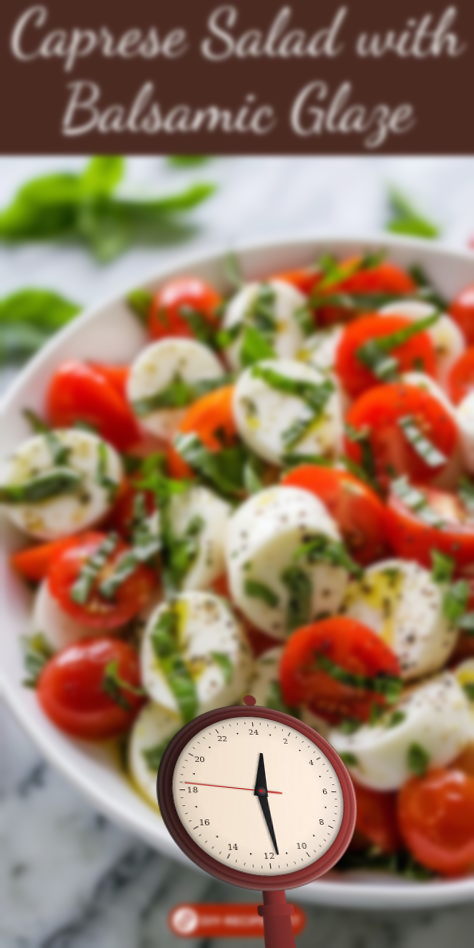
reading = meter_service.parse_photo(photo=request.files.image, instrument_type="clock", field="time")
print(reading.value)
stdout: 0:28:46
